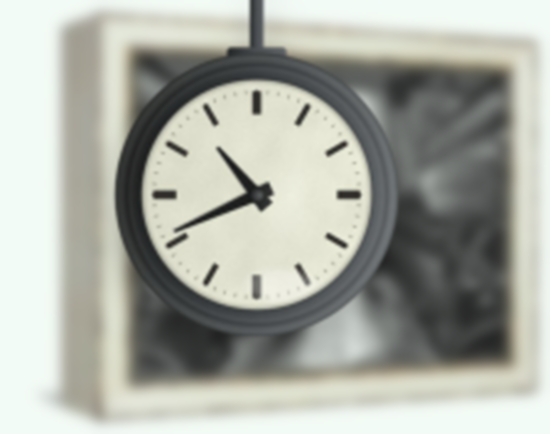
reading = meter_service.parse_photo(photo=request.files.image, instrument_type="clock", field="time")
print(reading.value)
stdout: 10:41
